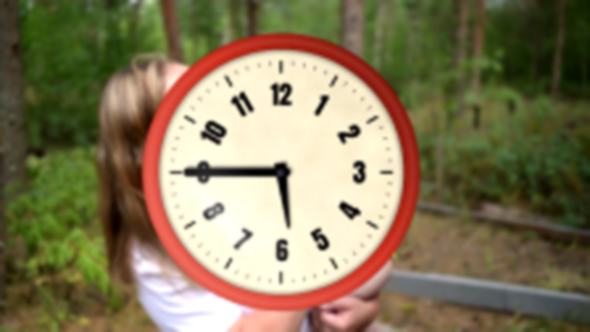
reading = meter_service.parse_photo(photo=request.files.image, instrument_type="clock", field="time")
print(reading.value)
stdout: 5:45
